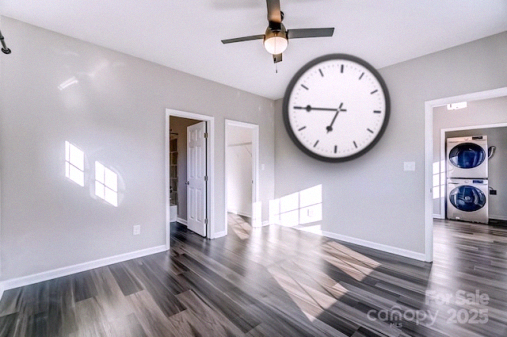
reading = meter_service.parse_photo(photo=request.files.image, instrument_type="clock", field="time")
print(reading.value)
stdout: 6:45
